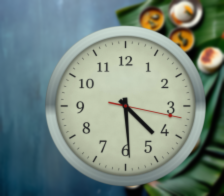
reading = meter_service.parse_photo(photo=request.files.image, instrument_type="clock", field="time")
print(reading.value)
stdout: 4:29:17
